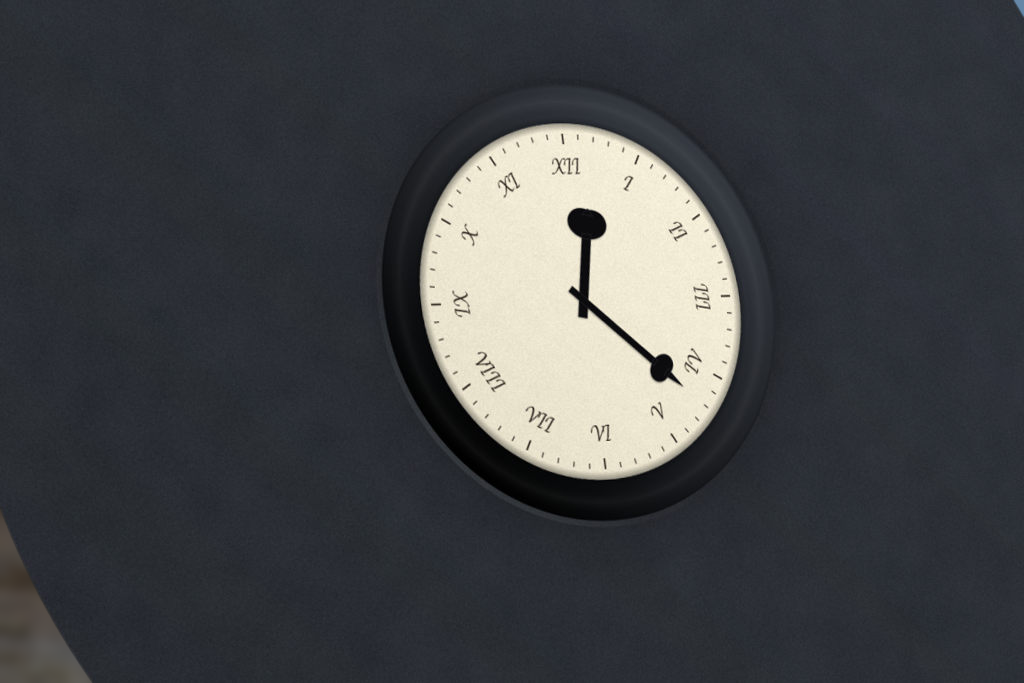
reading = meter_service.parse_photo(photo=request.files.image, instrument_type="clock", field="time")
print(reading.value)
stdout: 12:22
